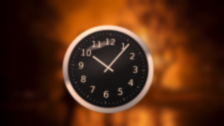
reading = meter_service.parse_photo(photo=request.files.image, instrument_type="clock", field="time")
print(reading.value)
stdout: 10:06
